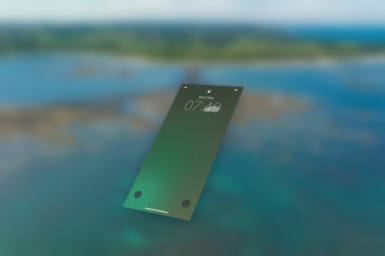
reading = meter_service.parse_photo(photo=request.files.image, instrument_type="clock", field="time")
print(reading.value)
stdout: 7:49
